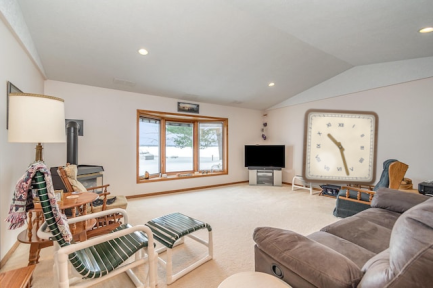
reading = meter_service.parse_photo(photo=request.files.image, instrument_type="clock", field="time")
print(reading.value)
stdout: 10:27
